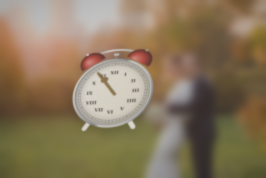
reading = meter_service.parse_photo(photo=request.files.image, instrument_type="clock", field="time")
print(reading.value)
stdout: 10:54
